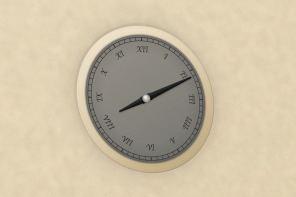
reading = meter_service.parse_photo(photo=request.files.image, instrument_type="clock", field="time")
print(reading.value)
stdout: 8:11
